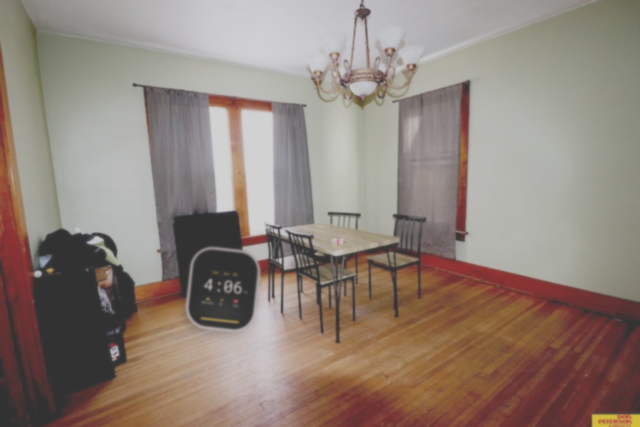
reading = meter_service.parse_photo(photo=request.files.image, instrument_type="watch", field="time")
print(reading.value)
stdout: 4:06
